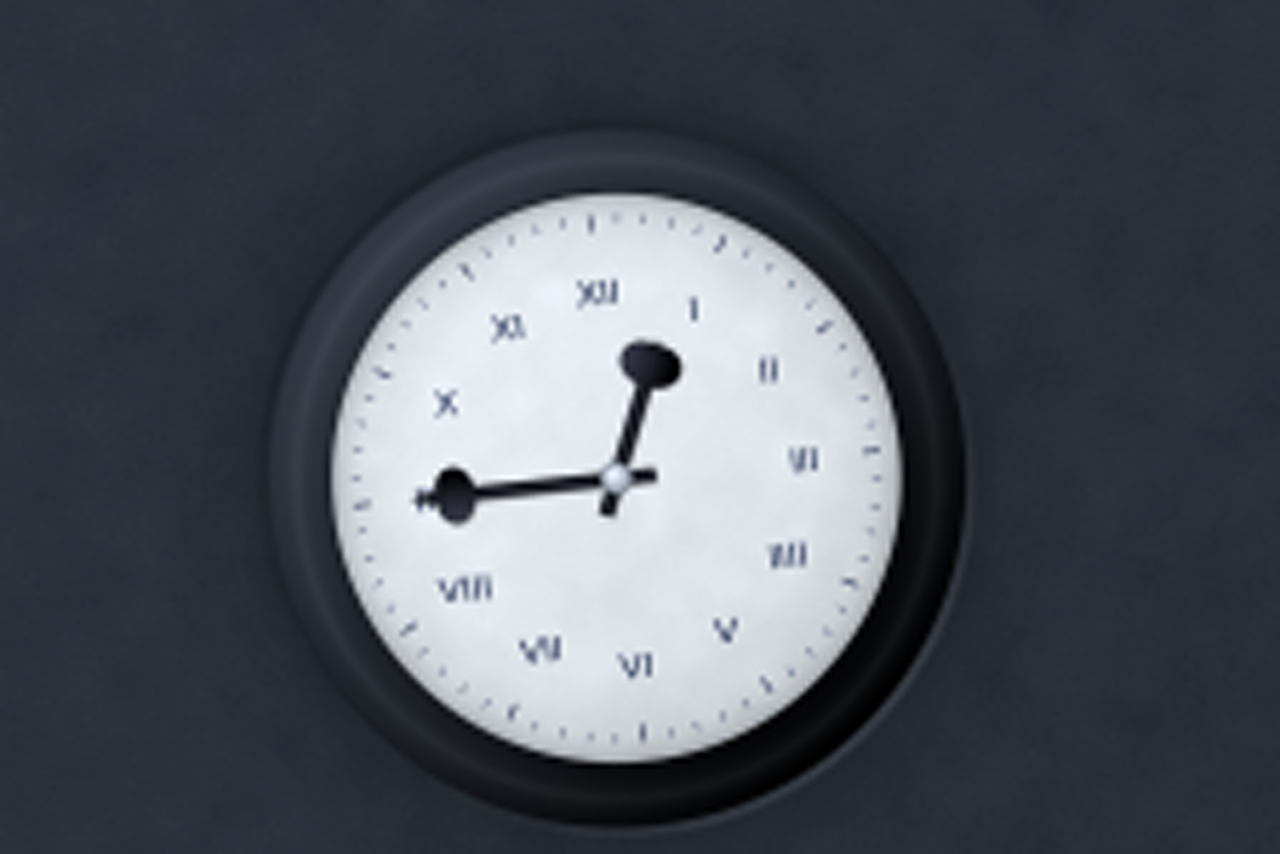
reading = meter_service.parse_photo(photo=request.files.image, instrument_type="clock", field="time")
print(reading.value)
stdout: 12:45
